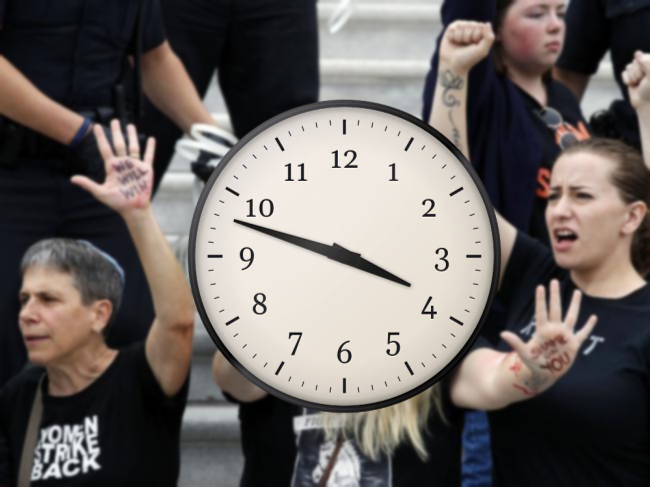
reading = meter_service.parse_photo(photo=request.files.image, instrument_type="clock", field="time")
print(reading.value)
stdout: 3:48
